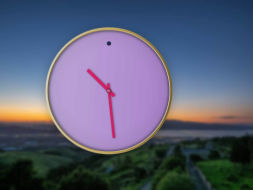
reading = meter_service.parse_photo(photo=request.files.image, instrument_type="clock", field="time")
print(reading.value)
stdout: 10:29
